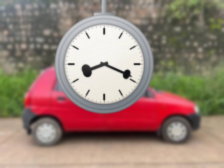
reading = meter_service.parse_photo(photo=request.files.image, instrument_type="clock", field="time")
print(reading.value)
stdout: 8:19
